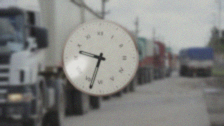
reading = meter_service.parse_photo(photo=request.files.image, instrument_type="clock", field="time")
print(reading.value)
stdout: 9:33
